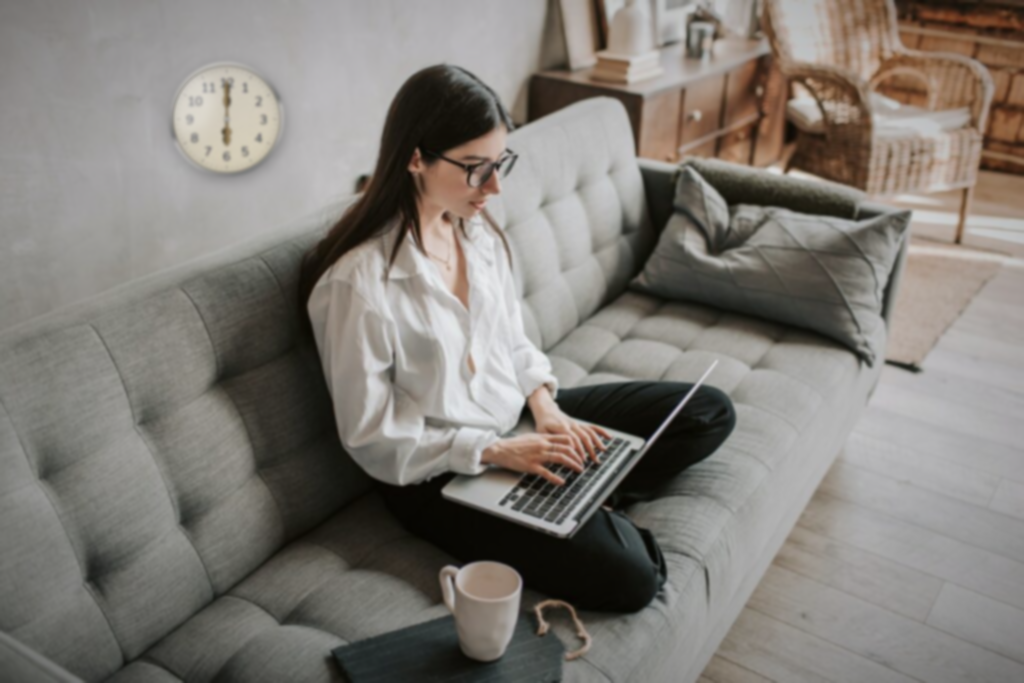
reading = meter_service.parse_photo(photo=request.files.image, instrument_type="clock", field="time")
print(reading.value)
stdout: 6:00
